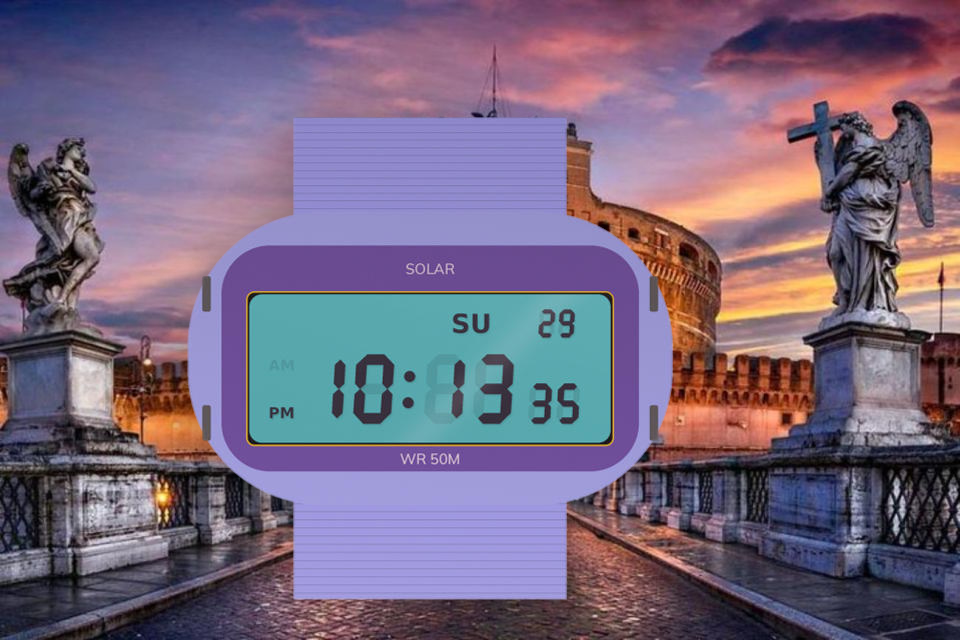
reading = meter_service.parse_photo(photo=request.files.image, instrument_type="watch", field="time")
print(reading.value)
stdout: 10:13:35
